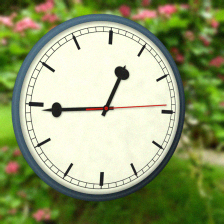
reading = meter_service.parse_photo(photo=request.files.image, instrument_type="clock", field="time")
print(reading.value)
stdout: 12:44:14
